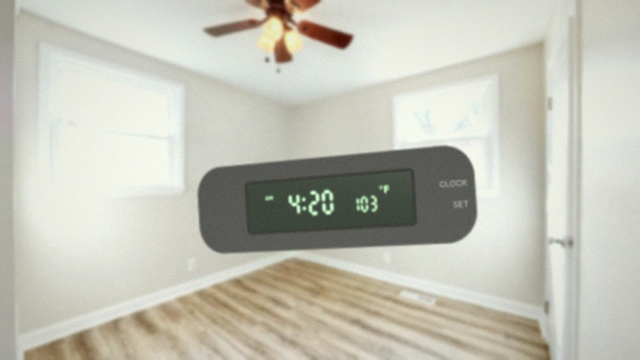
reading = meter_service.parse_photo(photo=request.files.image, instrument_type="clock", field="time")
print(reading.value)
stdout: 4:20
